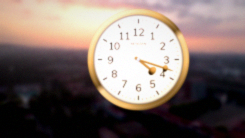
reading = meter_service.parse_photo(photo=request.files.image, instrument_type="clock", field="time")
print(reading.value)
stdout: 4:18
